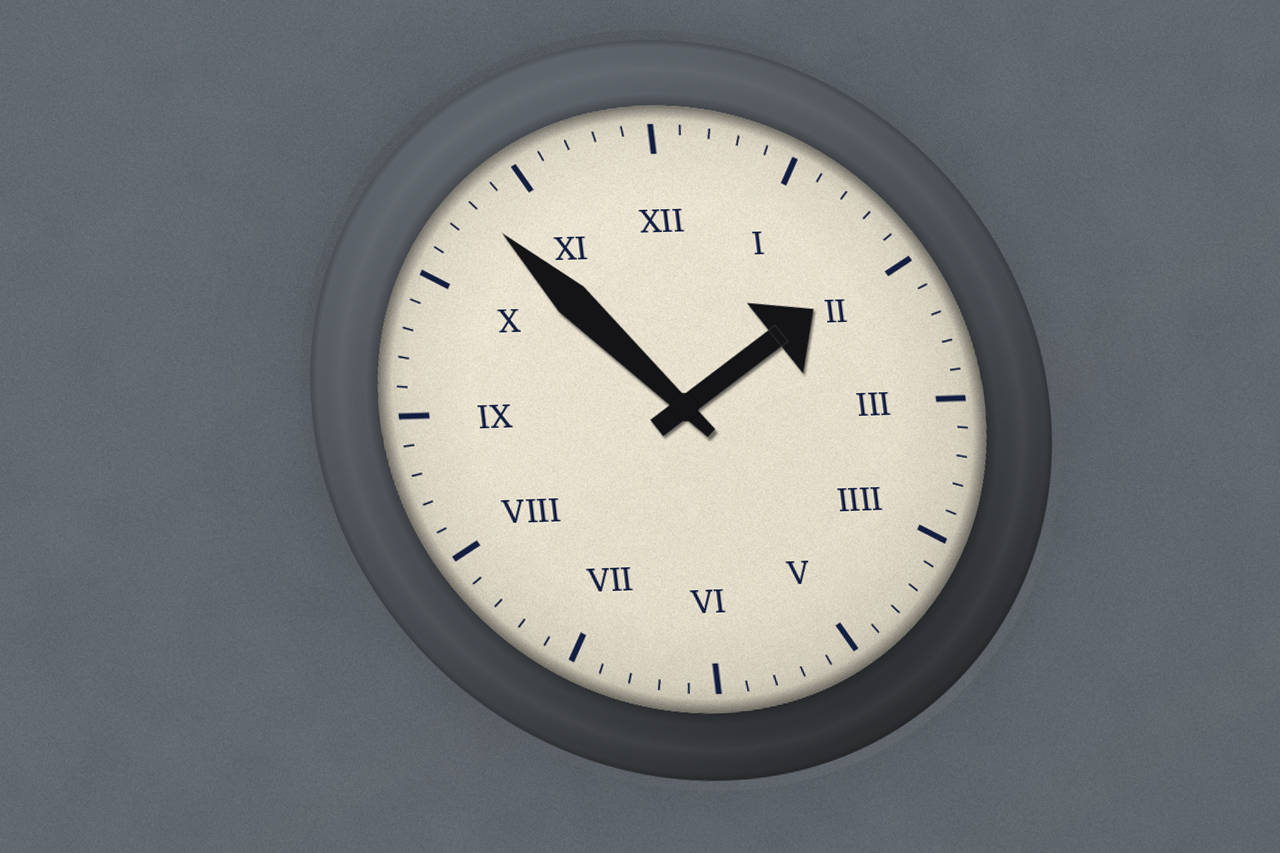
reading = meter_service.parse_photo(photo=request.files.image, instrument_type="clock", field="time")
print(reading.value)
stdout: 1:53
